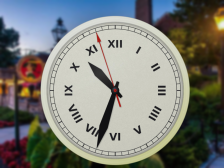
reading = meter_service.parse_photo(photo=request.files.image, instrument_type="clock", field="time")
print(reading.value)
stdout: 10:32:57
